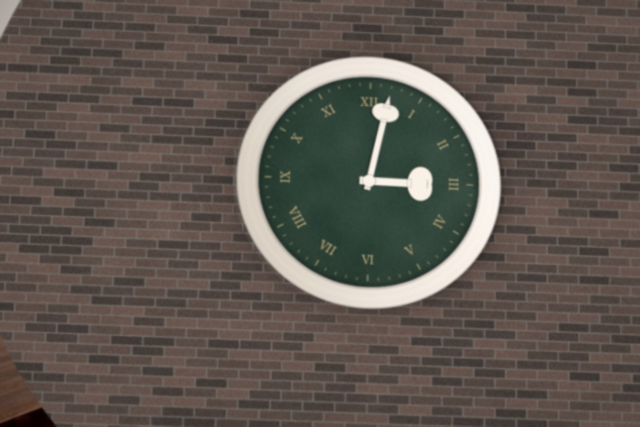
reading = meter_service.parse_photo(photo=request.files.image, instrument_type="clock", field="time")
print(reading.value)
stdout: 3:02
